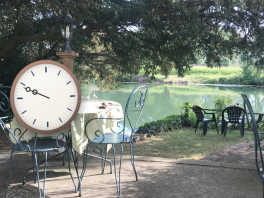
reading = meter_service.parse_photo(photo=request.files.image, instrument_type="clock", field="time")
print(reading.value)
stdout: 9:49
